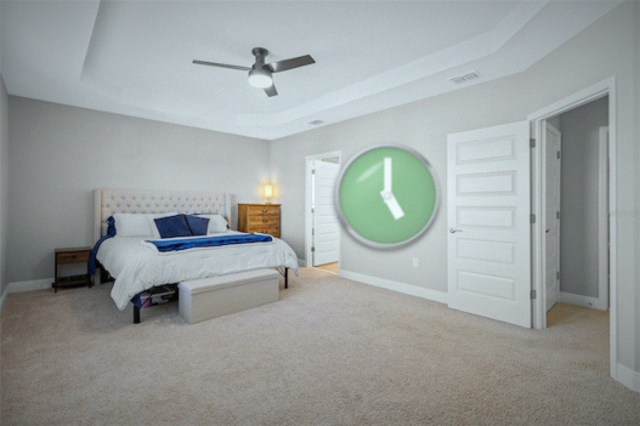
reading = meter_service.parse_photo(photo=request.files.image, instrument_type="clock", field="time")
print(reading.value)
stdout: 5:00
